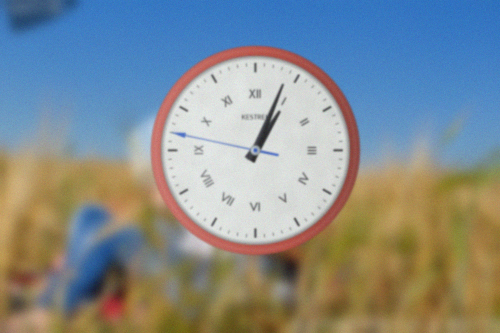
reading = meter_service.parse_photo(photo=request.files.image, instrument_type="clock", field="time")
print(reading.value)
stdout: 1:03:47
